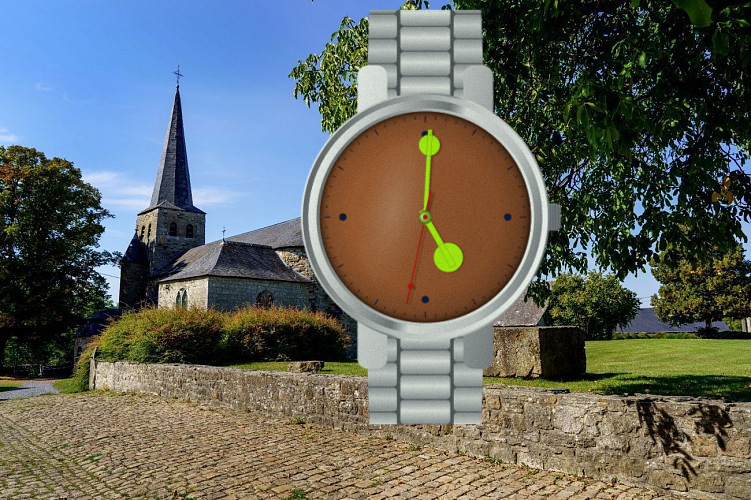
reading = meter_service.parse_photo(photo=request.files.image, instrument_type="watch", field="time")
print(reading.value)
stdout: 5:00:32
